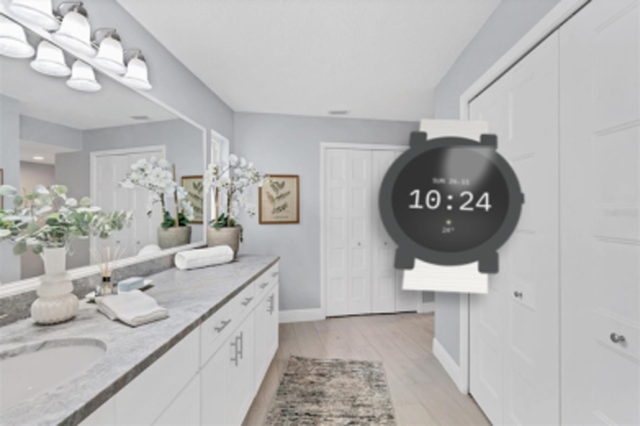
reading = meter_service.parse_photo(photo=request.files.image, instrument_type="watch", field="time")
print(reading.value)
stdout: 10:24
